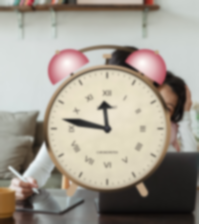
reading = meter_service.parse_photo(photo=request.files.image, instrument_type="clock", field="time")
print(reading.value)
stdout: 11:47
